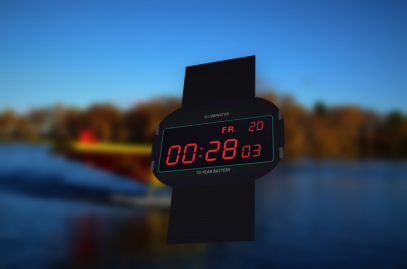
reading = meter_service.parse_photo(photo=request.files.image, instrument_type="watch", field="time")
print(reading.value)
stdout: 0:28:03
